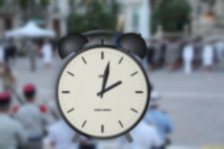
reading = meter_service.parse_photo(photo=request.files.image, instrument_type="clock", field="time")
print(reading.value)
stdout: 2:02
